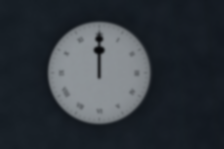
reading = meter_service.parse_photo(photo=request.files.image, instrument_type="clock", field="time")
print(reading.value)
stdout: 12:00
